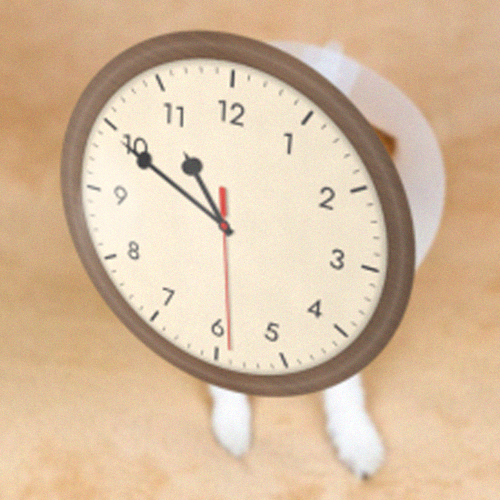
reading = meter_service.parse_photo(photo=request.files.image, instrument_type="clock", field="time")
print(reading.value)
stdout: 10:49:29
